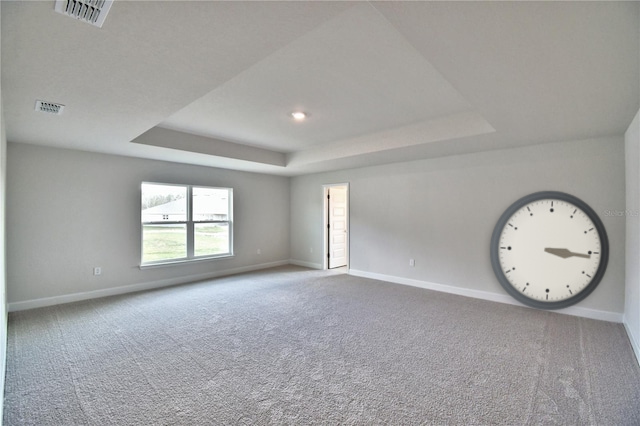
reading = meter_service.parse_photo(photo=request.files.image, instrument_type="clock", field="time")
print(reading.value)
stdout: 3:16
